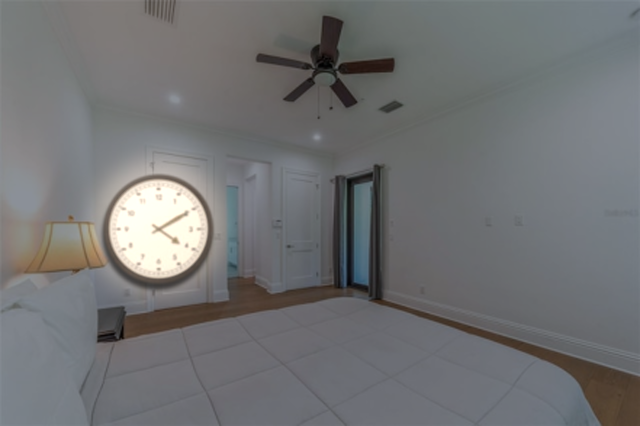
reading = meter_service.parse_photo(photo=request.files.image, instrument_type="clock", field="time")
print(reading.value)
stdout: 4:10
